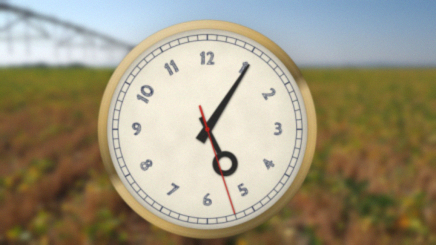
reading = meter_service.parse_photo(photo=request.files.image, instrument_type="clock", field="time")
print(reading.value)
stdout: 5:05:27
